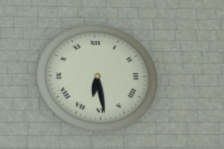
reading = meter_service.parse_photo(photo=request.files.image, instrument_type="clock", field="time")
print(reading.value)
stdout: 6:29
